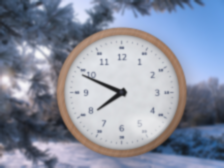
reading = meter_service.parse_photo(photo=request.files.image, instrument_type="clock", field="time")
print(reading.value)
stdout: 7:49
